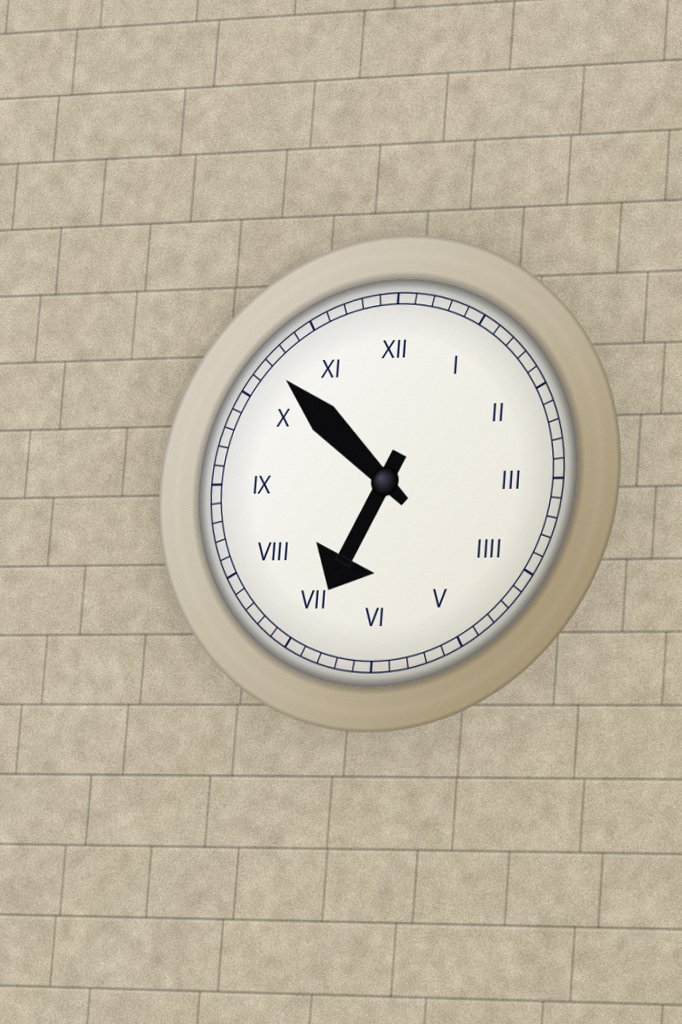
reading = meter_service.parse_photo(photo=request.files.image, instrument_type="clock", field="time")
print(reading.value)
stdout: 6:52
